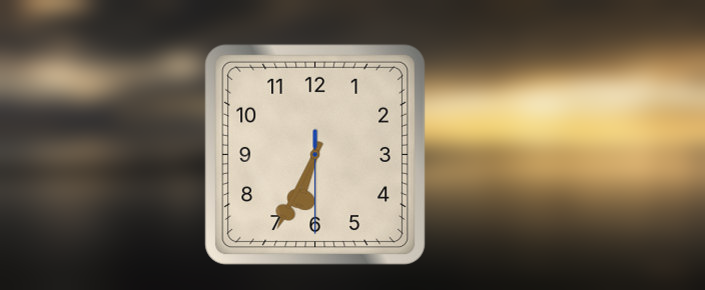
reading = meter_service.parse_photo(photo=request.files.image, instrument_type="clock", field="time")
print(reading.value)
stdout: 6:34:30
